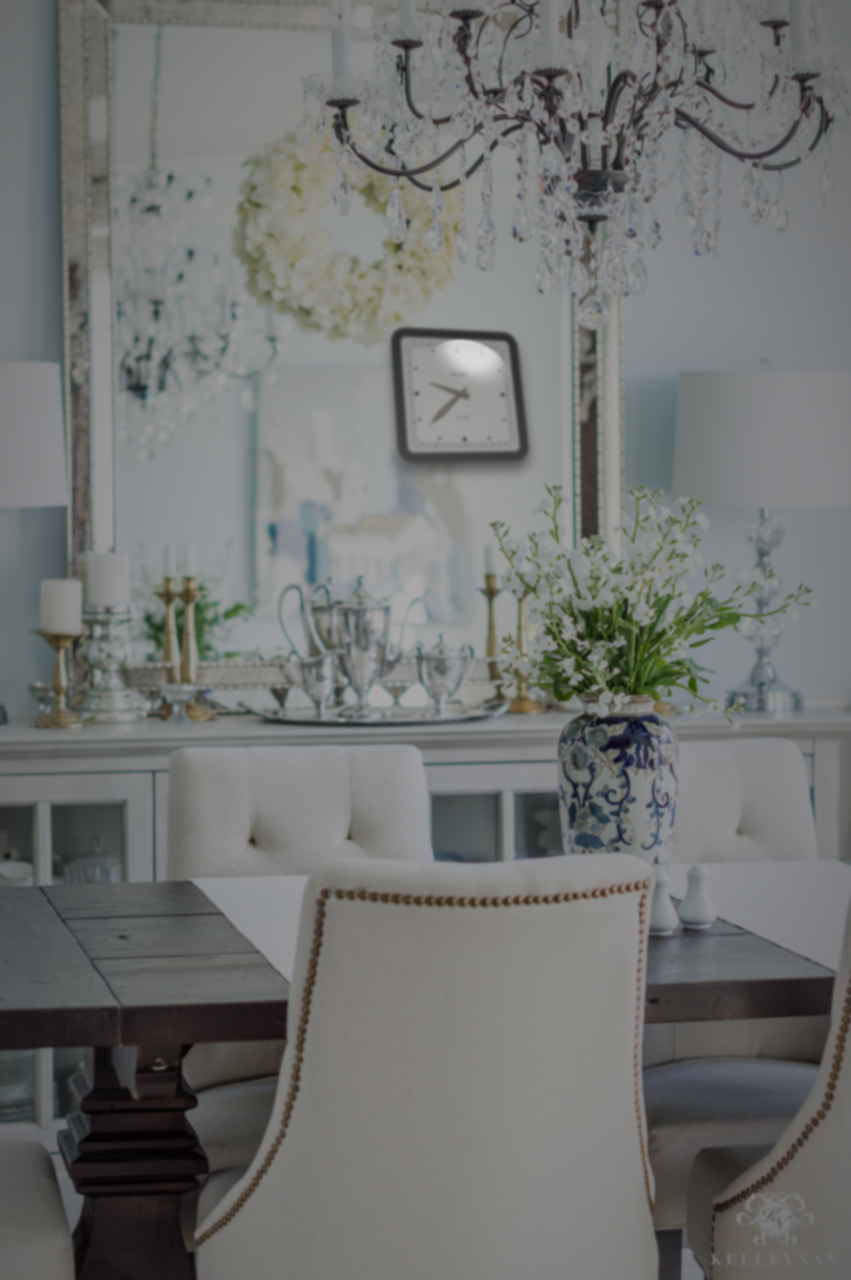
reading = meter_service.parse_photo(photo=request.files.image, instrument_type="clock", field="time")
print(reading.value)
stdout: 9:38
